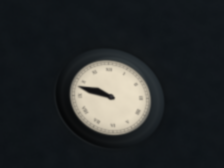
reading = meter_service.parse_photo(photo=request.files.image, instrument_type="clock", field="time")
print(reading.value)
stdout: 9:48
